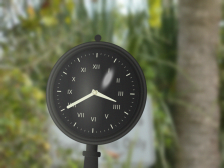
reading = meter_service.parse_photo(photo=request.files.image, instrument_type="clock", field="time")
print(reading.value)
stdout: 3:40
